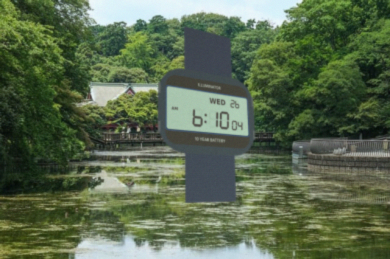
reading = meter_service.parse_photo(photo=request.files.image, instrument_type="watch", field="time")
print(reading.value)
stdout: 6:10:04
